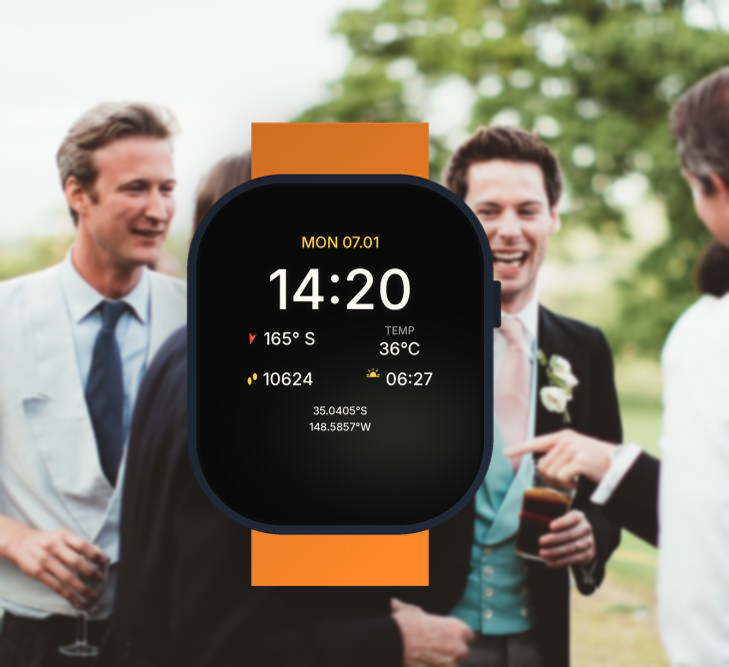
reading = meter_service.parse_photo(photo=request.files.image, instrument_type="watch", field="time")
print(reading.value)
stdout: 14:20
